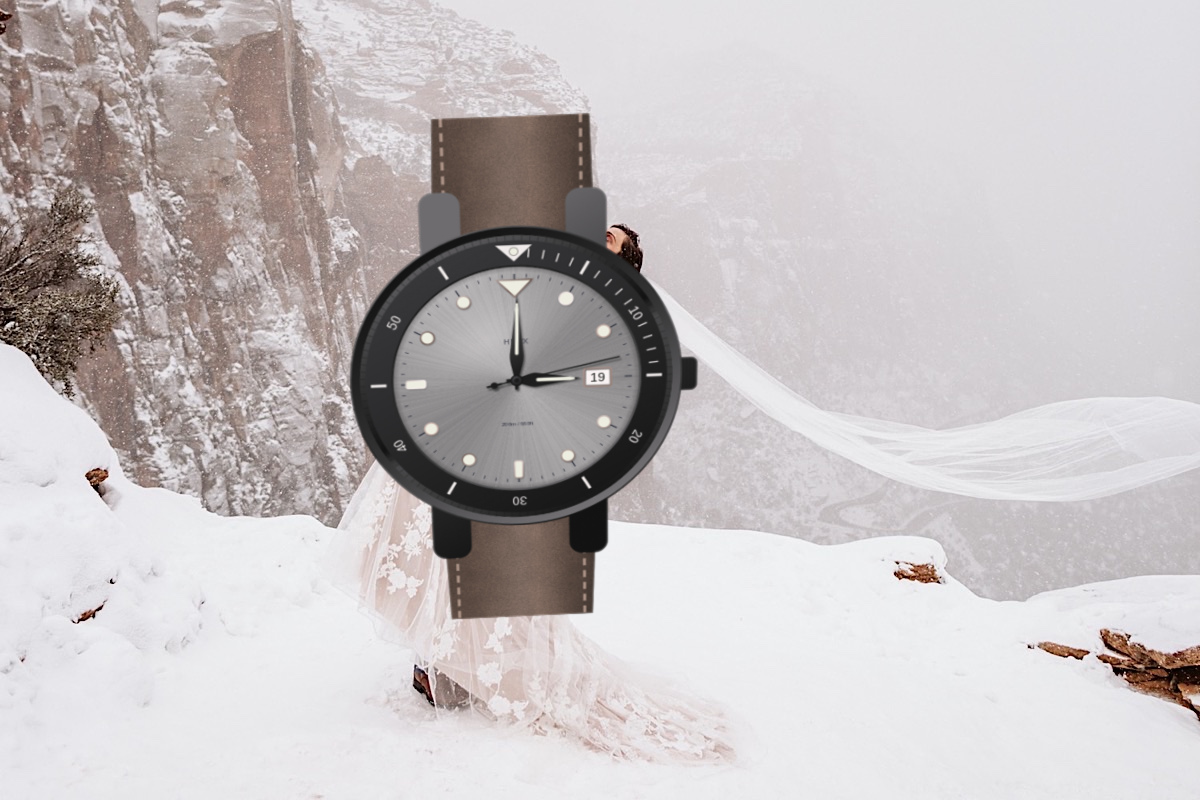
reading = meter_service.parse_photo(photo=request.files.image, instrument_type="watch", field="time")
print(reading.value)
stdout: 3:00:13
